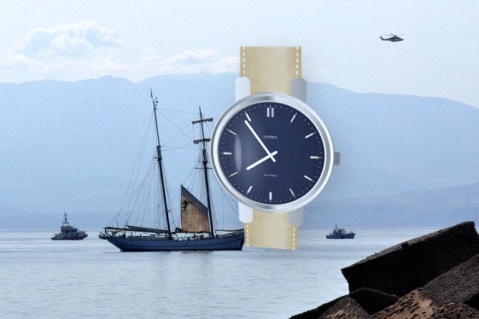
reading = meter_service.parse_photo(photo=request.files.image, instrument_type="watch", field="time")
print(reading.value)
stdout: 7:54
